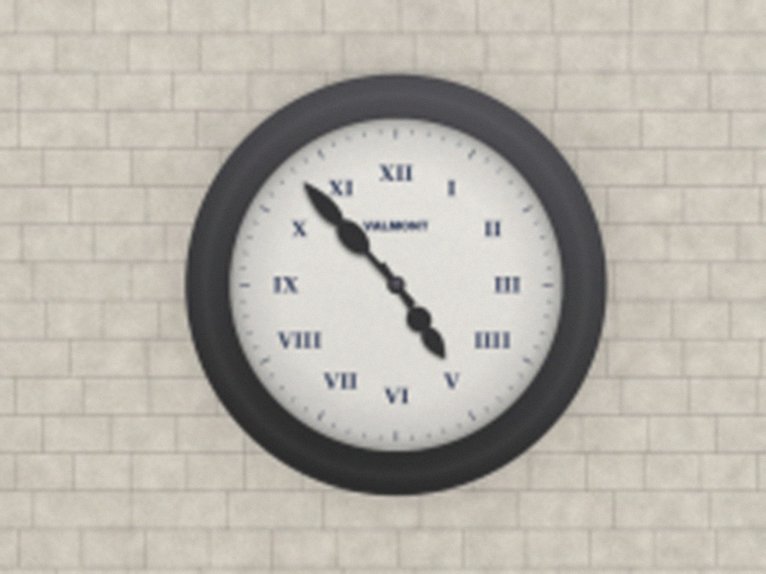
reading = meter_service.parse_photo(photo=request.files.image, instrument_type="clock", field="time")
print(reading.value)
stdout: 4:53
